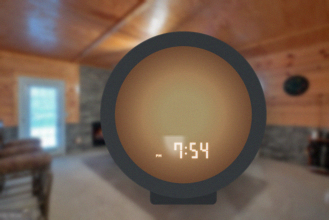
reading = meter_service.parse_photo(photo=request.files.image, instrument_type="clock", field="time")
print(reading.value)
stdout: 7:54
